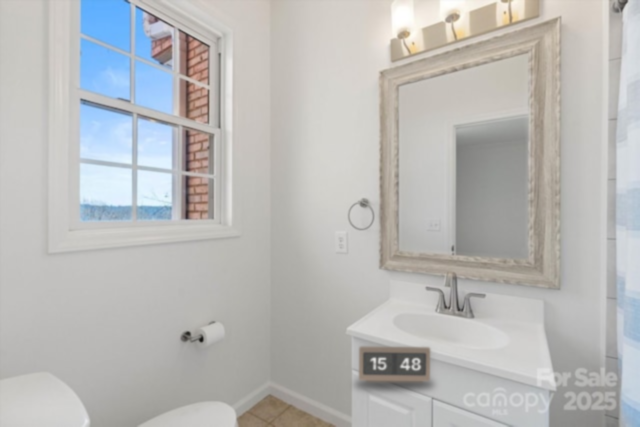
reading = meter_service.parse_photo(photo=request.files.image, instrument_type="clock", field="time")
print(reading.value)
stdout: 15:48
